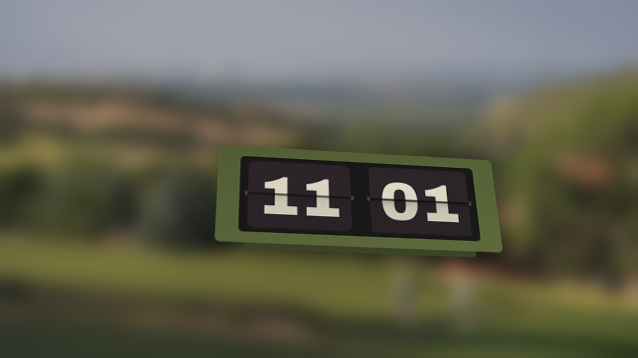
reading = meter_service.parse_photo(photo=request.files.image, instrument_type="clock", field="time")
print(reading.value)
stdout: 11:01
